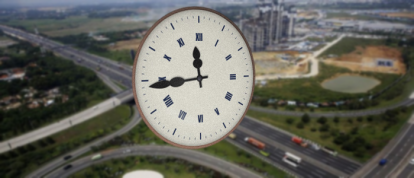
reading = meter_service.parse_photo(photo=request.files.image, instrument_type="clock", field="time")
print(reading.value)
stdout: 11:44
